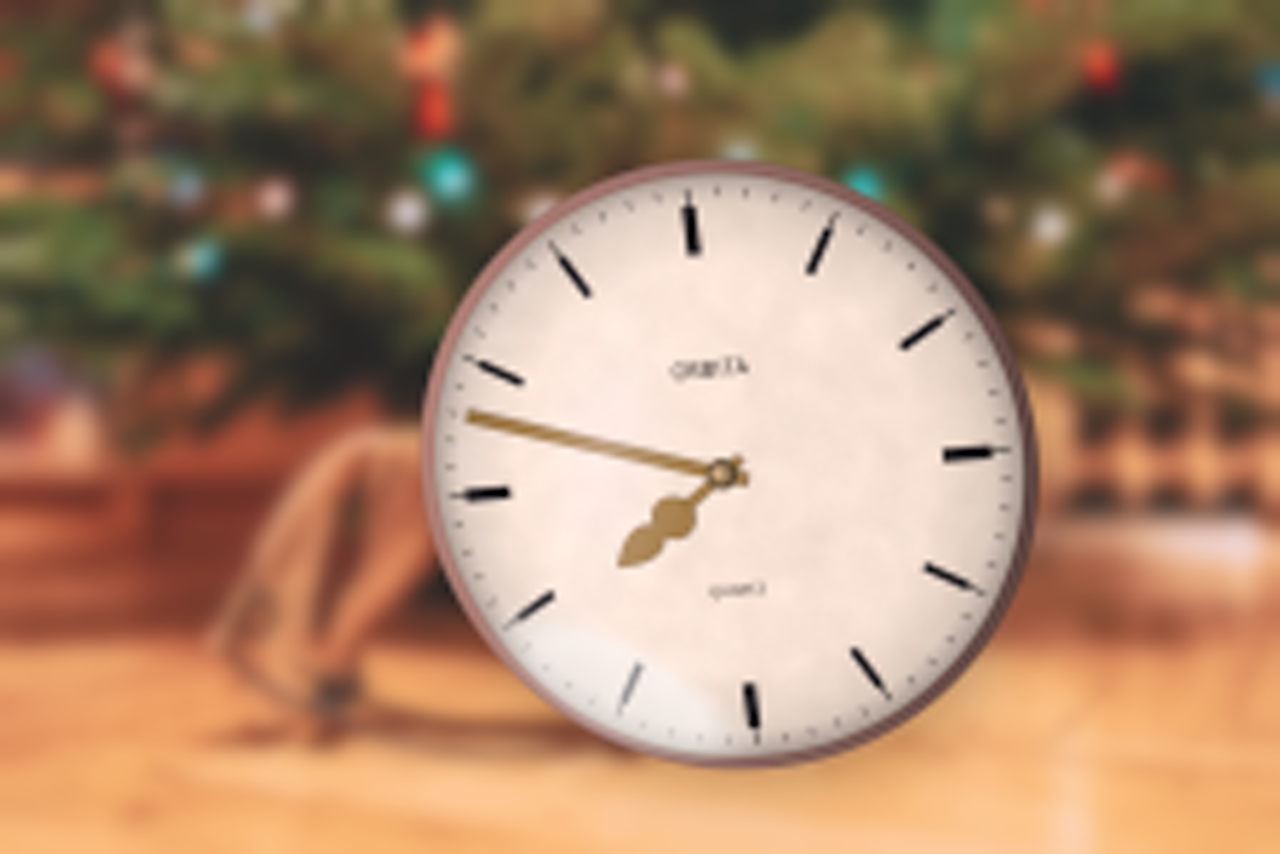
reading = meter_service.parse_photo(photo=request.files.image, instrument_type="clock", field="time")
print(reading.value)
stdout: 7:48
